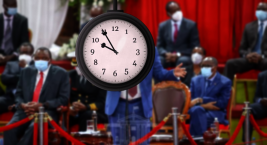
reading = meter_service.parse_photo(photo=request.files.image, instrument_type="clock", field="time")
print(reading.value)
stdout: 9:55
